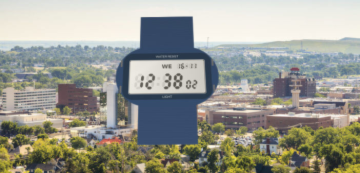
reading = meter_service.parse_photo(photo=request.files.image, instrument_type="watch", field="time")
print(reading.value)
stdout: 12:38:02
